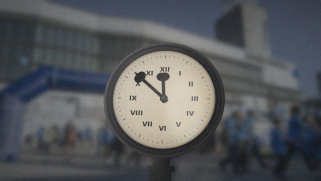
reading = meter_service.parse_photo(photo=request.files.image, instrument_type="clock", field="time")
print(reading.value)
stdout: 11:52
